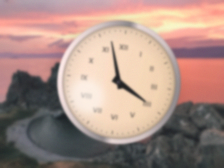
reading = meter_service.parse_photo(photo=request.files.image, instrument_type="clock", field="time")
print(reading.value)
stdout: 3:57
